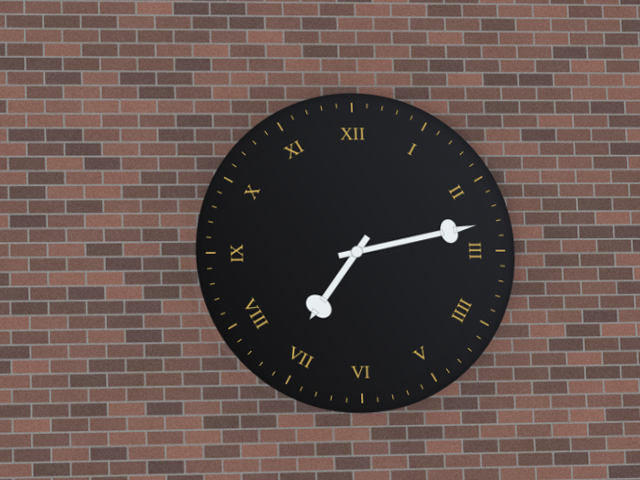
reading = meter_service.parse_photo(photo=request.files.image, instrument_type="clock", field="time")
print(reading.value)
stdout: 7:13
